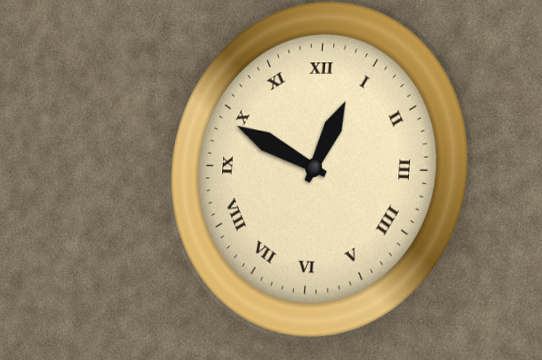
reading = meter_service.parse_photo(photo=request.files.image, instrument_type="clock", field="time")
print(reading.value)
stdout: 12:49
